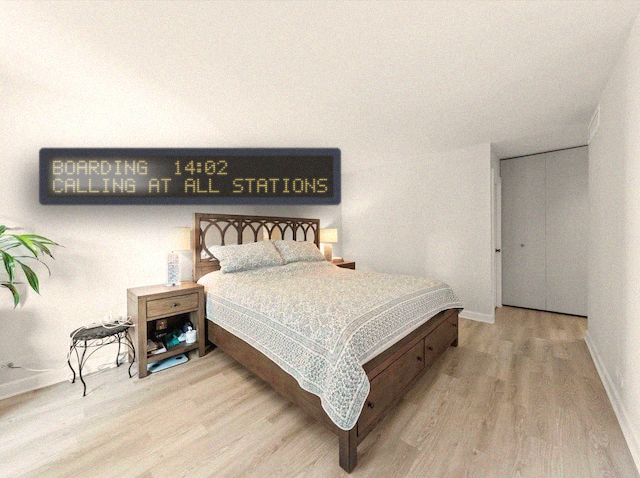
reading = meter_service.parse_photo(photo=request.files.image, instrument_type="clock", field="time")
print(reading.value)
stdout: 14:02
